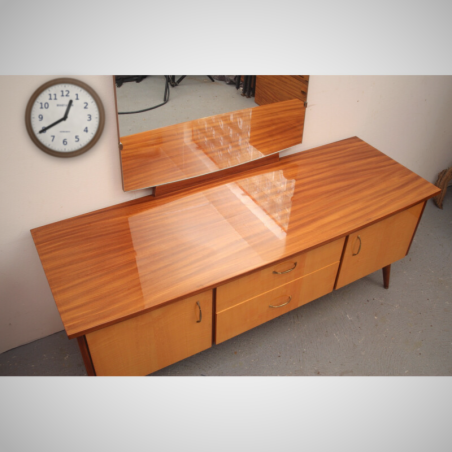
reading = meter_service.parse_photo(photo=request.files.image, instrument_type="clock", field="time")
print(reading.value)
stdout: 12:40
